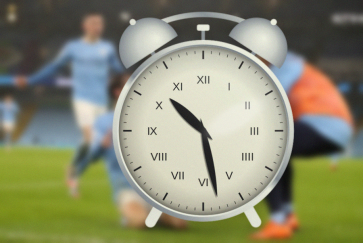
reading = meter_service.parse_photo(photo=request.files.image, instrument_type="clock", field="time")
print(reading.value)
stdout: 10:28
